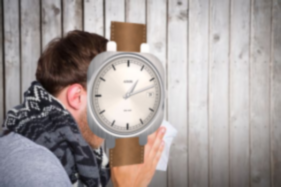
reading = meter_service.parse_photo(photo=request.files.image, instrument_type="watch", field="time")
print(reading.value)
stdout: 1:12
